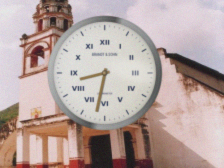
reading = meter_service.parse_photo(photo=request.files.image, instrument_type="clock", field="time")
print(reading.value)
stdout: 8:32
